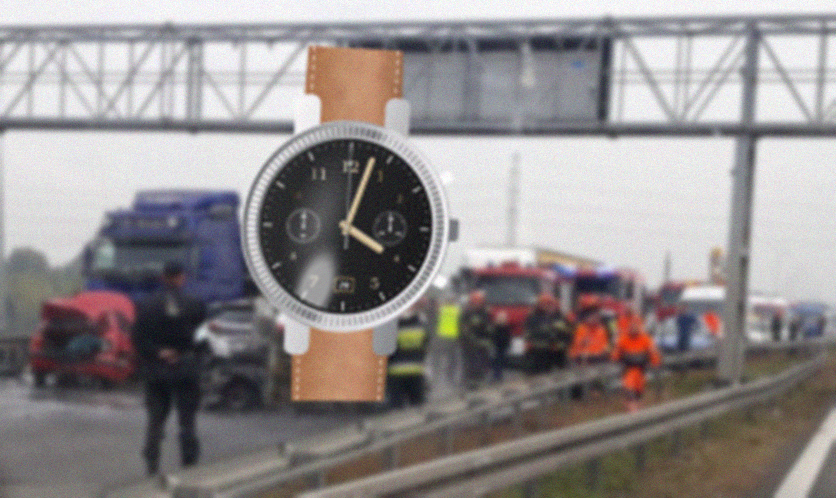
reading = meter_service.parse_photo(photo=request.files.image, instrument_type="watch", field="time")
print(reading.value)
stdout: 4:03
